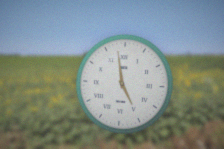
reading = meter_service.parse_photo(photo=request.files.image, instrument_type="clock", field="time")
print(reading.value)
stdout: 4:58
